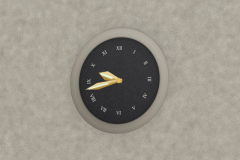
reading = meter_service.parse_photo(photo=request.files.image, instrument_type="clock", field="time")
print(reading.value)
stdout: 9:43
